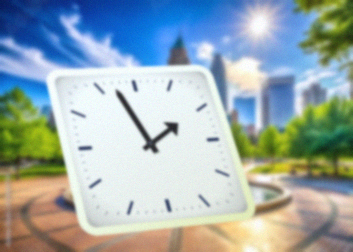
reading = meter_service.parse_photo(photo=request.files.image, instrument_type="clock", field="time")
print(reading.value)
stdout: 1:57
